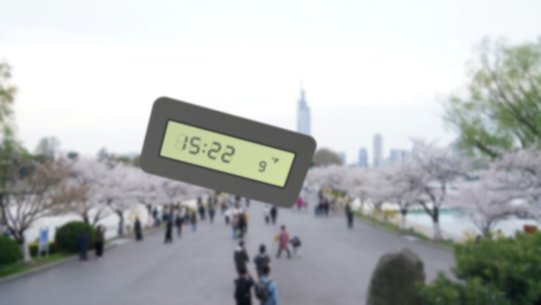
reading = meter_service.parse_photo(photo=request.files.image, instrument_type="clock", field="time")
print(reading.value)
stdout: 15:22
